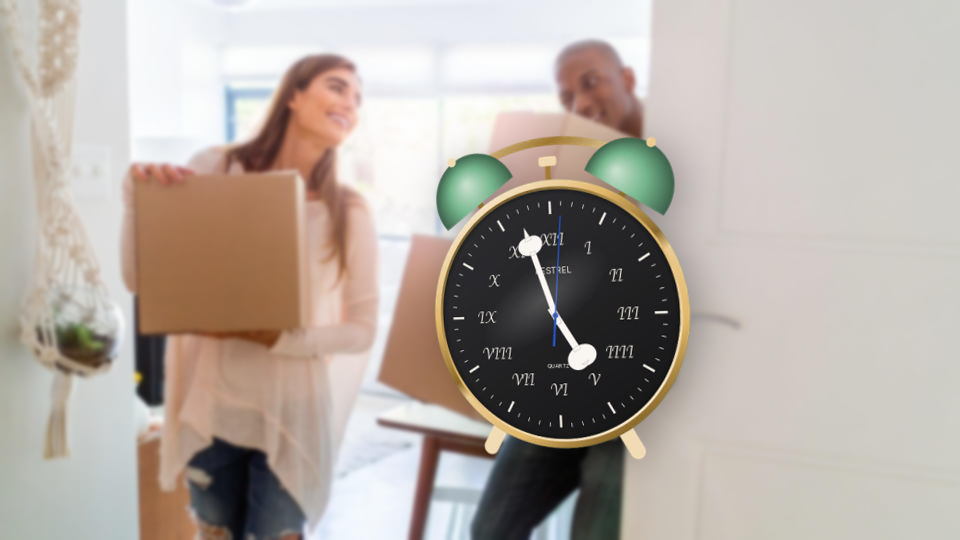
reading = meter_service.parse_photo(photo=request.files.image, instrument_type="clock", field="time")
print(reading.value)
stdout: 4:57:01
